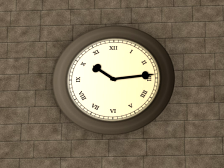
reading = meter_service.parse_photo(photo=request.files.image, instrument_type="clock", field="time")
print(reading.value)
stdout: 10:14
